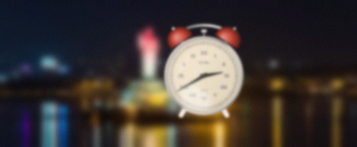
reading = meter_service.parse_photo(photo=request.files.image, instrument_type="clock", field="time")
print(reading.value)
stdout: 2:40
